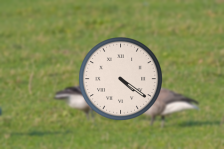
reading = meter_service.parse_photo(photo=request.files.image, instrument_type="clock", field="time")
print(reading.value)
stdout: 4:21
